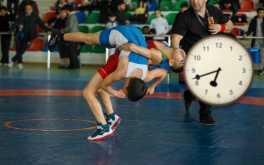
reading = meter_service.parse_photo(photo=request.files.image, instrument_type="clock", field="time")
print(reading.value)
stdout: 6:42
